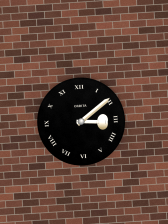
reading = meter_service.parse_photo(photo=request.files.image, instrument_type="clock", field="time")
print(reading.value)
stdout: 3:09
